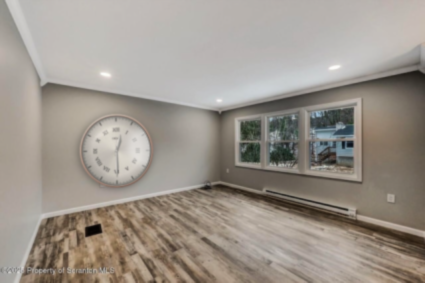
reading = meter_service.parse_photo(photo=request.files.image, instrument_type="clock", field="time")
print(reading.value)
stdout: 12:30
